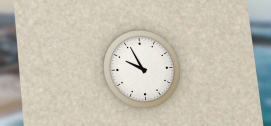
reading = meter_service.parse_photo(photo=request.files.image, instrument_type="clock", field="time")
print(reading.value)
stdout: 9:56
